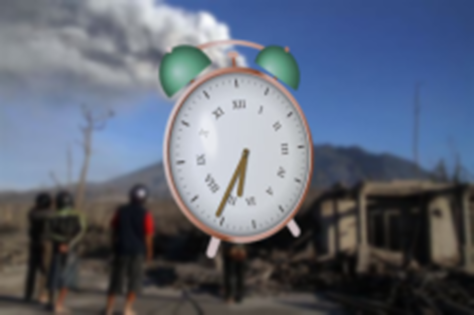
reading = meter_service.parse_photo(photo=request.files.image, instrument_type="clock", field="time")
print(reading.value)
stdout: 6:36
